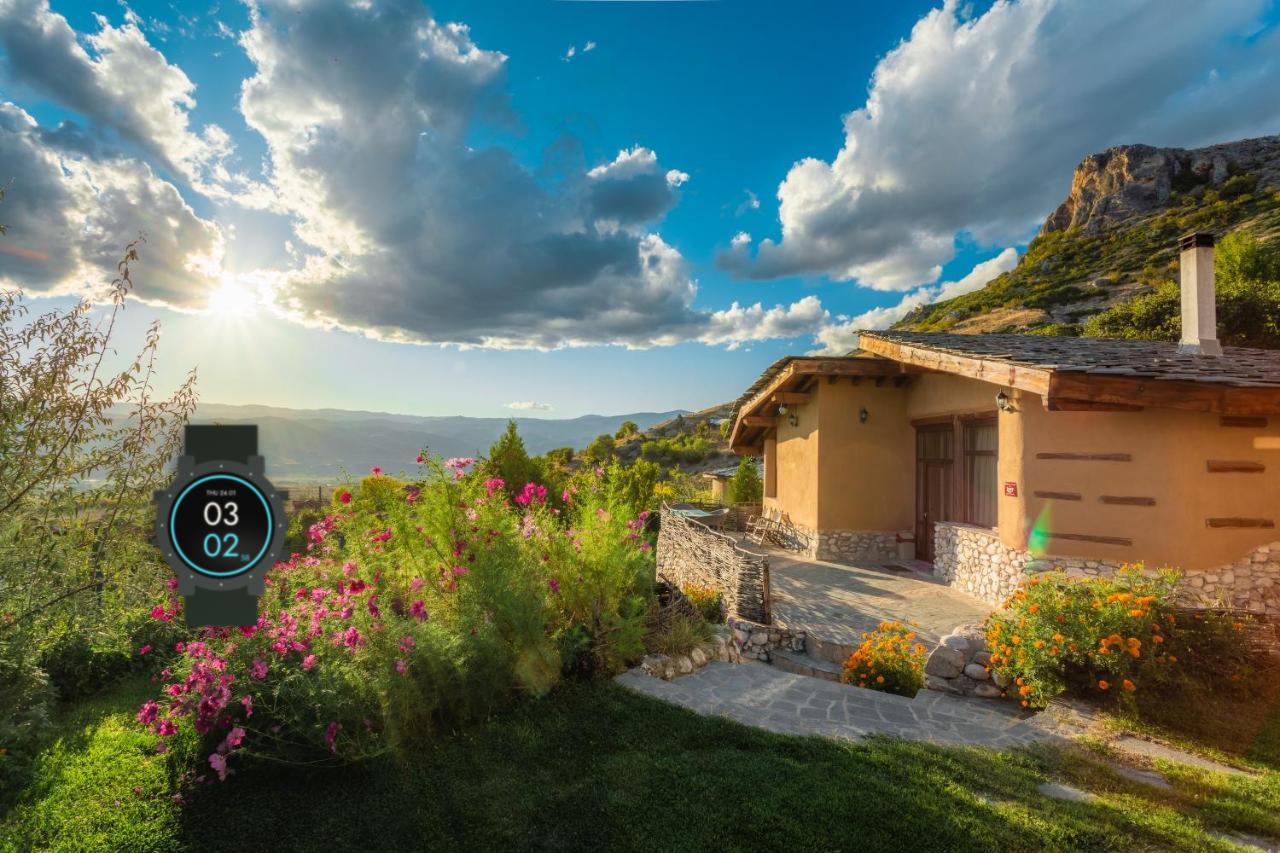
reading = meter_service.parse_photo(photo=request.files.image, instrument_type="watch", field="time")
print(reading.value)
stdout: 3:02
